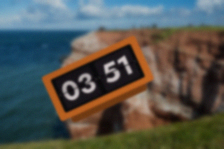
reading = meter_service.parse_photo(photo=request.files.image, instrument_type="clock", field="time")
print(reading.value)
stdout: 3:51
